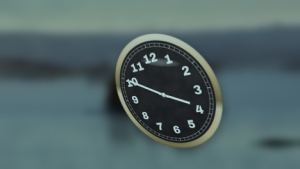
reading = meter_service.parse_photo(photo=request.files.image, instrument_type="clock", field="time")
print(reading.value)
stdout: 3:50
